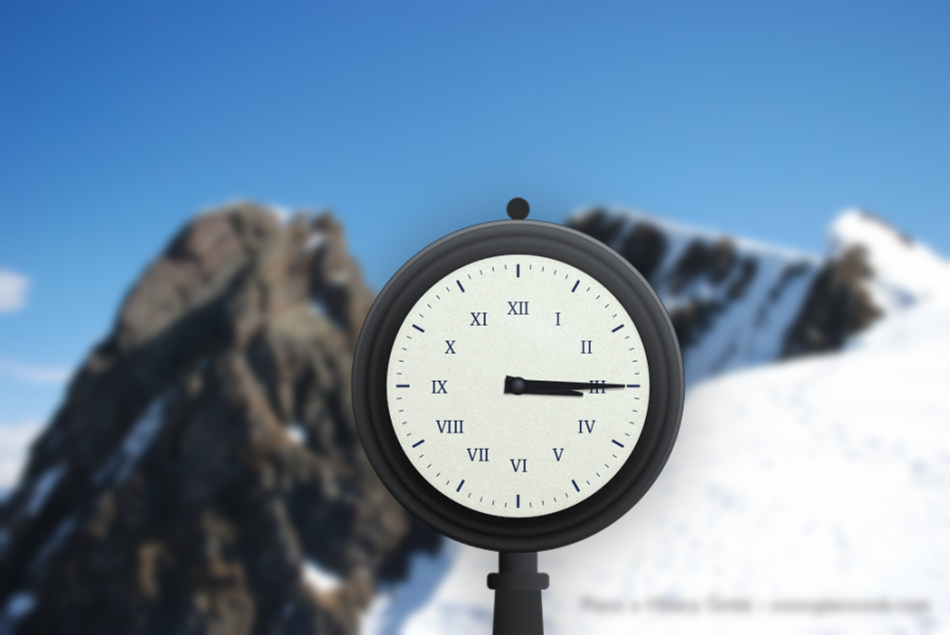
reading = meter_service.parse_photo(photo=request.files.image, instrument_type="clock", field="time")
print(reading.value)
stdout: 3:15
